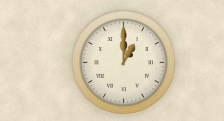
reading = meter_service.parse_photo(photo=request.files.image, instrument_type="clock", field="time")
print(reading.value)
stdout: 1:00
